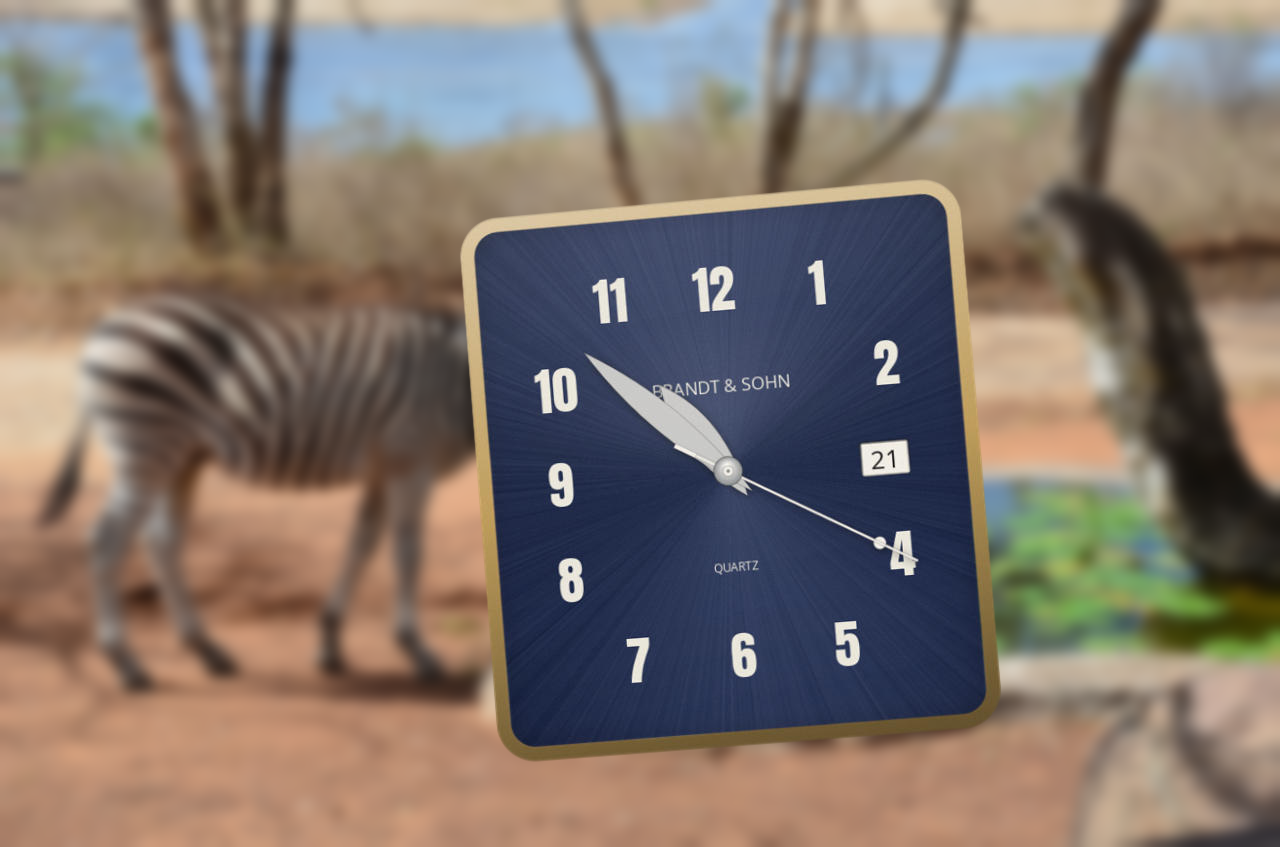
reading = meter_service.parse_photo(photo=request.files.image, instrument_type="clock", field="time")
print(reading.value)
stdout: 10:52:20
